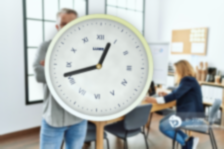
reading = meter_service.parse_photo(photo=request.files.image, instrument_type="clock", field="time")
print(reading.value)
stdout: 12:42
